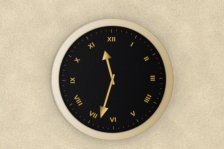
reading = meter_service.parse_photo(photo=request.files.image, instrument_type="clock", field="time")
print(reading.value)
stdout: 11:33
